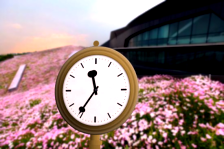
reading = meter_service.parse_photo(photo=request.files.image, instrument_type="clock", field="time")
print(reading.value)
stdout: 11:36
